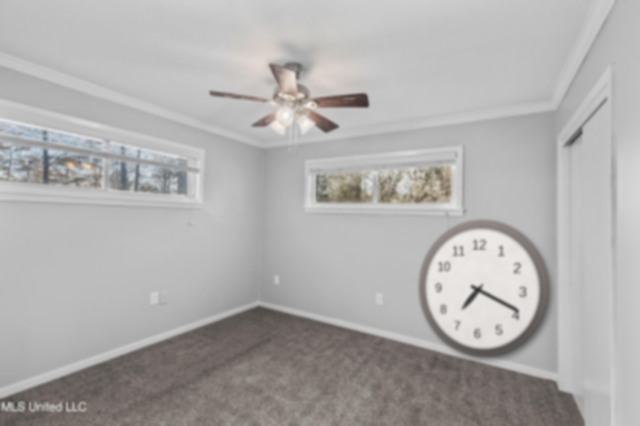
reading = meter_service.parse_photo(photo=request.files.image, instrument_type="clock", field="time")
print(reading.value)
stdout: 7:19
